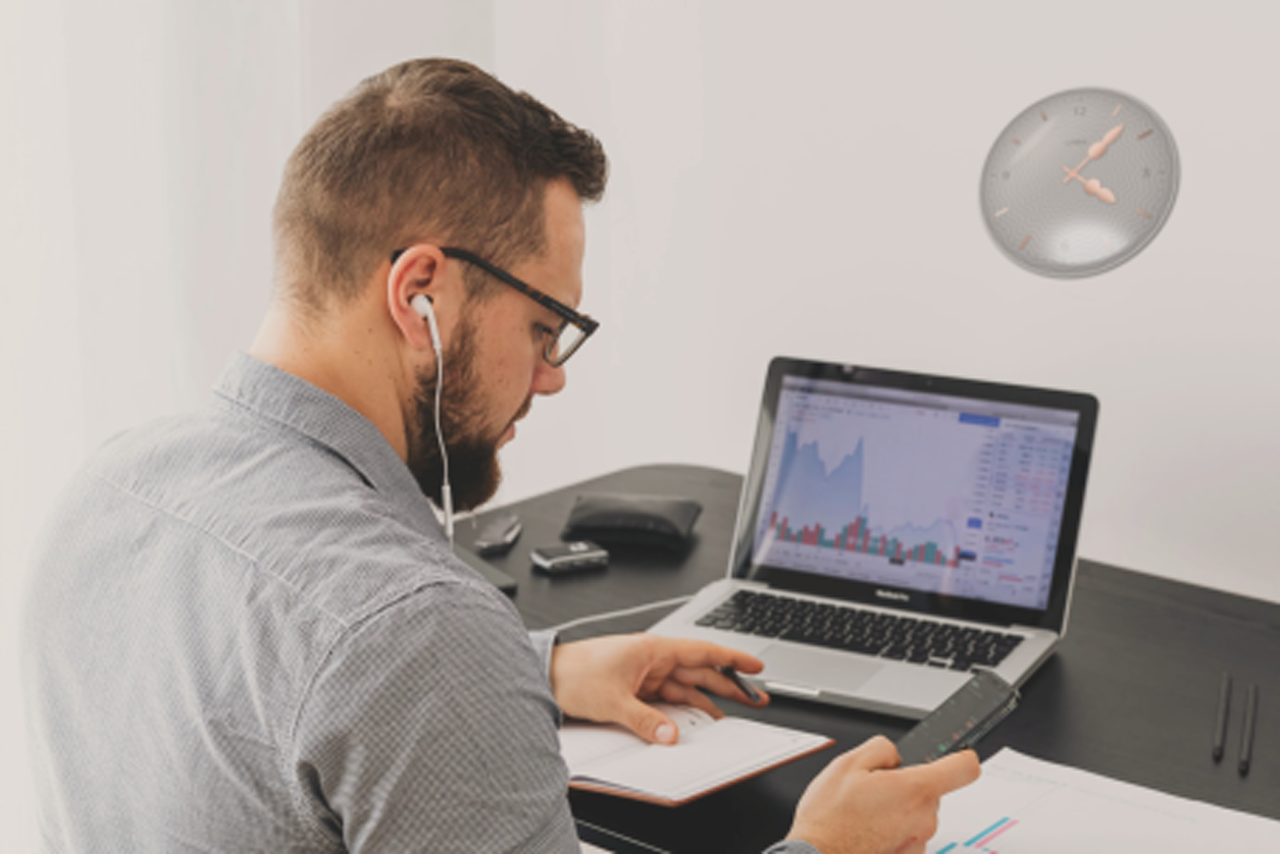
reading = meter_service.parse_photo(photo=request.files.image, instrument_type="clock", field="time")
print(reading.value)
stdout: 4:07
